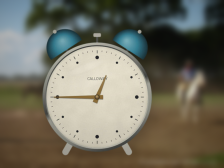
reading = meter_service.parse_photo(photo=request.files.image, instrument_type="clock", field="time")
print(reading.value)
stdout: 12:45
